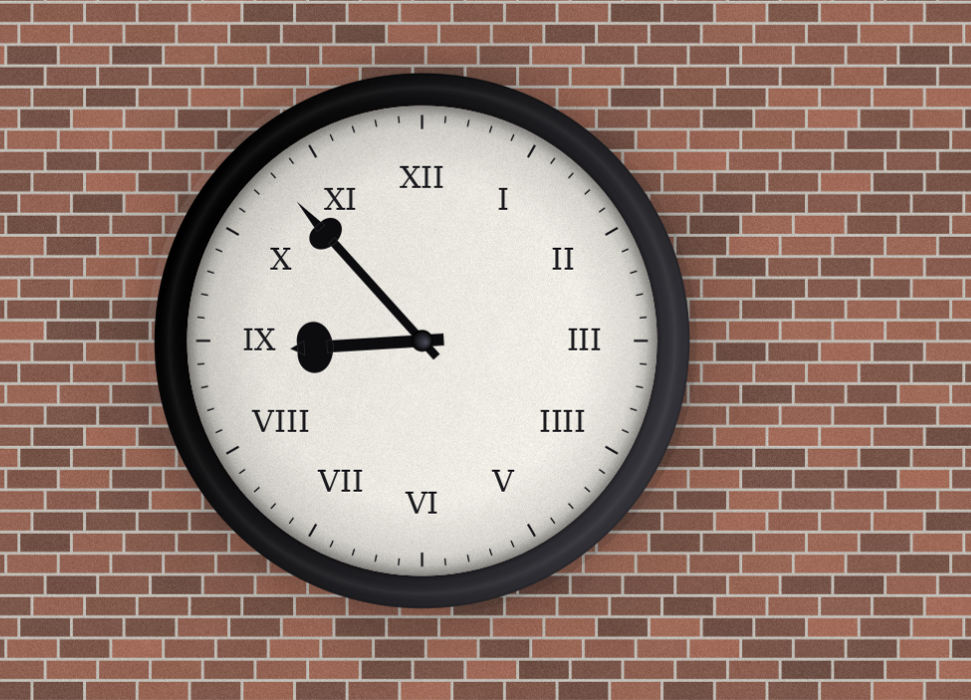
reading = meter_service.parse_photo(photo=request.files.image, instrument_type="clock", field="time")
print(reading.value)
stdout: 8:53
